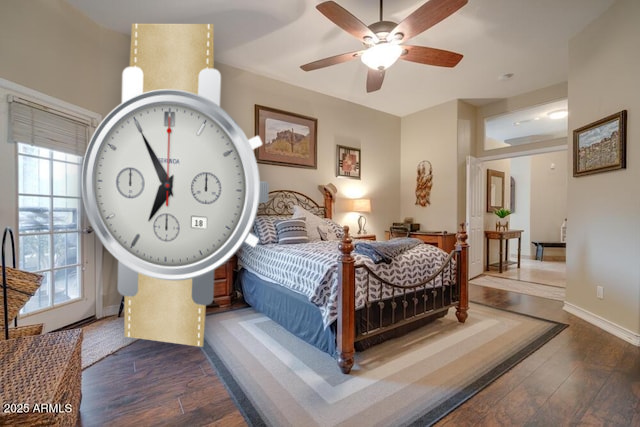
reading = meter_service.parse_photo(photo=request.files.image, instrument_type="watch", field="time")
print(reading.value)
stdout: 6:55
